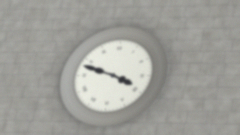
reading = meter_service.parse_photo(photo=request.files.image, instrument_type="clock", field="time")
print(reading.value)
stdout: 3:48
